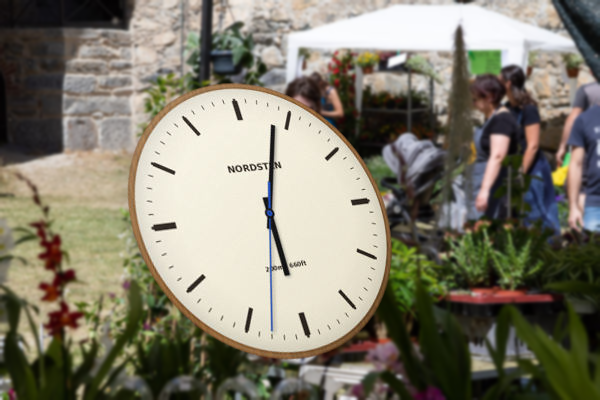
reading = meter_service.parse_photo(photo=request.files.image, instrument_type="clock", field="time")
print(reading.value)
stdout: 6:03:33
